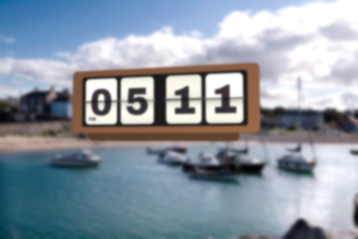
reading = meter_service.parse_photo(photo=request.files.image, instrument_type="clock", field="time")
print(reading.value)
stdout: 5:11
